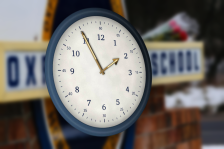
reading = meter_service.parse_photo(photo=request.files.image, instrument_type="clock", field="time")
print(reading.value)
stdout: 1:55
